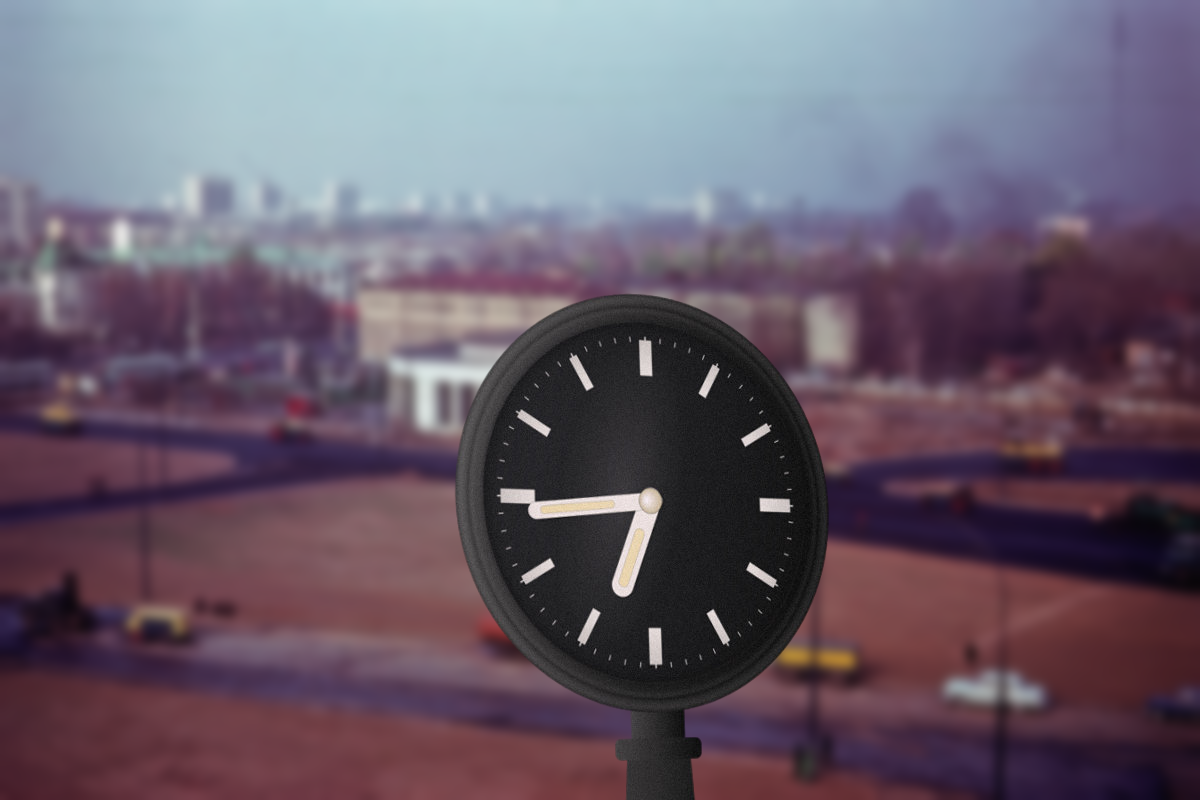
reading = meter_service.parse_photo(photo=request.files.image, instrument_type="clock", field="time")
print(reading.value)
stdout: 6:44
